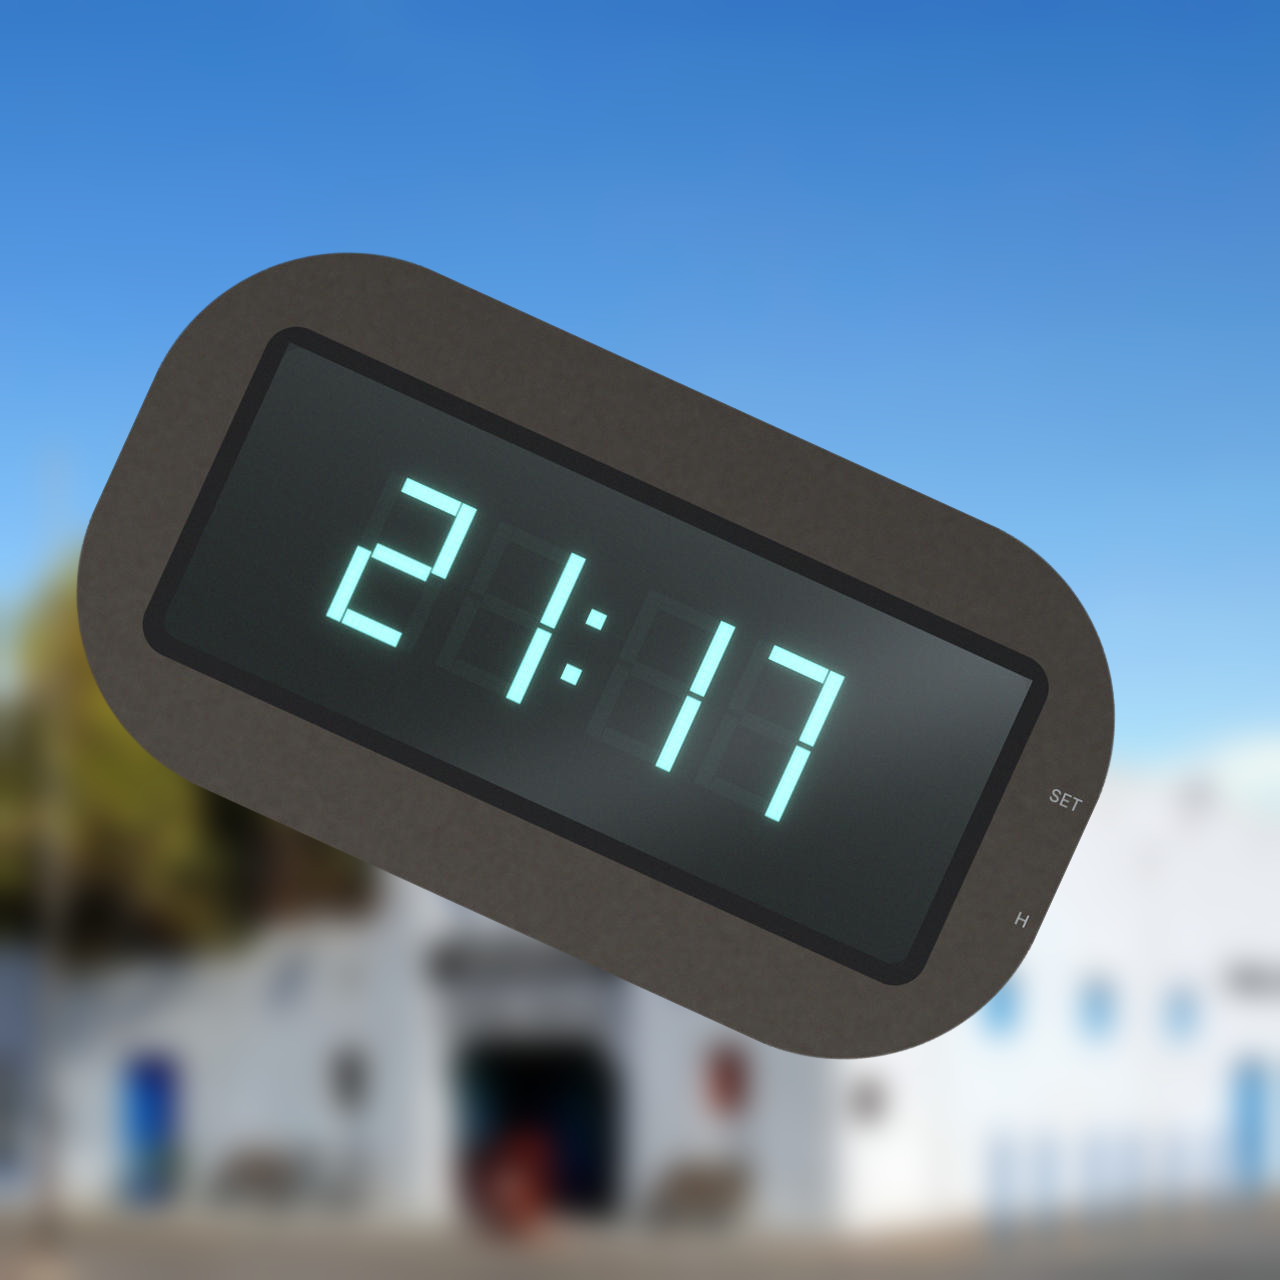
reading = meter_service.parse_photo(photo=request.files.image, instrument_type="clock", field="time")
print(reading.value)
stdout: 21:17
